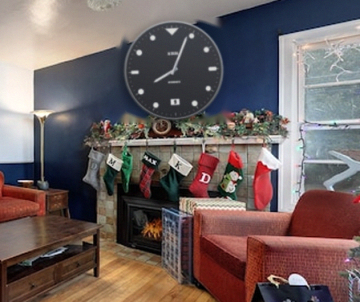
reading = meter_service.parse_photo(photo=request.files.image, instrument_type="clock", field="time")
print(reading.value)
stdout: 8:04
